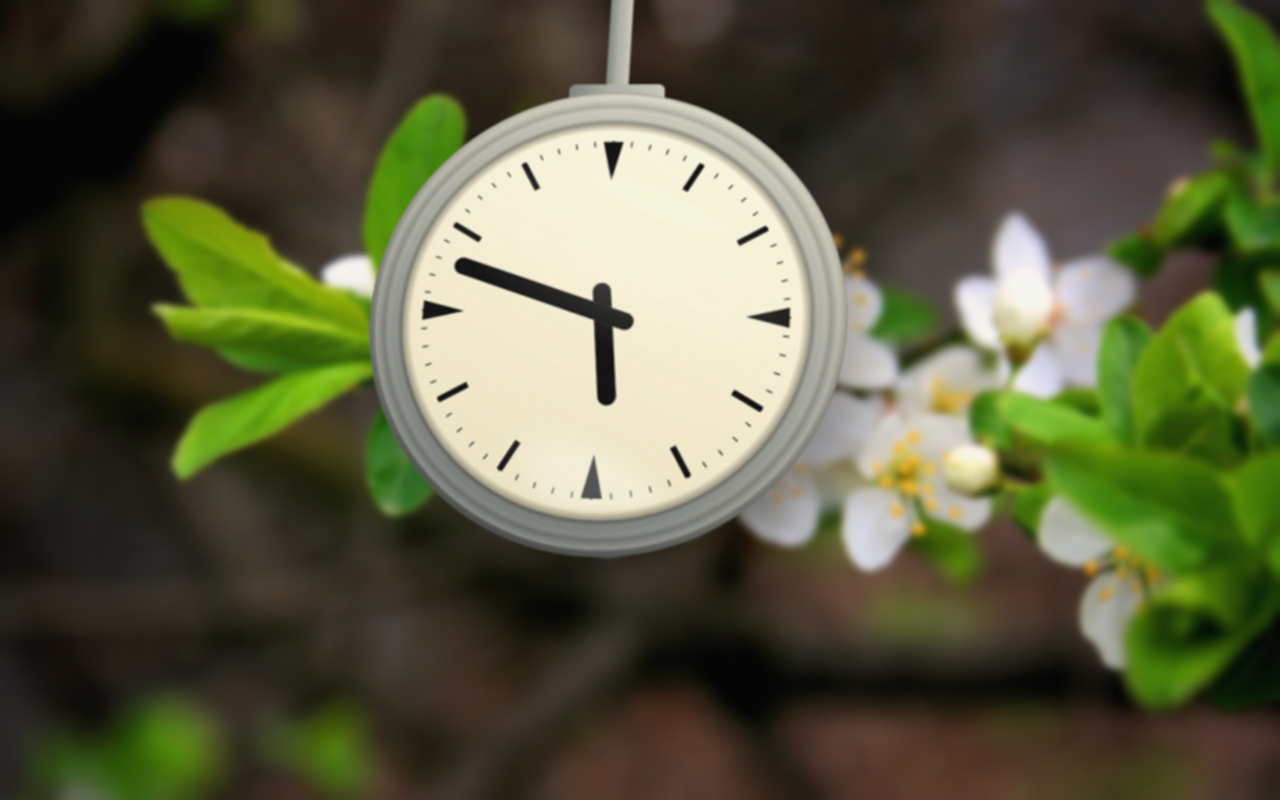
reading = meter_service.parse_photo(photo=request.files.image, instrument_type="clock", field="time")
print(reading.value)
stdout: 5:48
